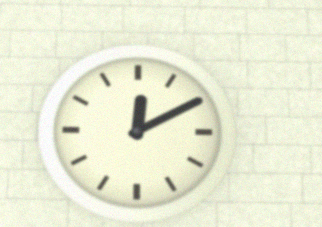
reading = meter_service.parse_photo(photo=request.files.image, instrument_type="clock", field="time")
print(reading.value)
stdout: 12:10
